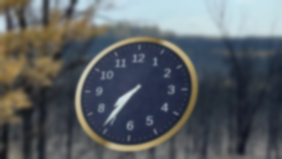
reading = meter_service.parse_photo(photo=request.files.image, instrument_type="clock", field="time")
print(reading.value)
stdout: 7:36
